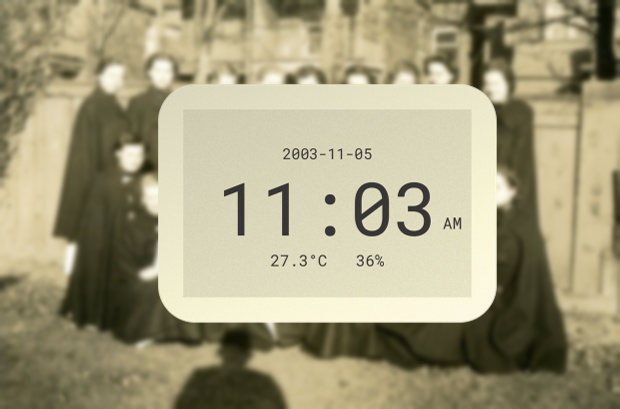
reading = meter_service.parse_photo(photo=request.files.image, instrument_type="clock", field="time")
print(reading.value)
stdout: 11:03
